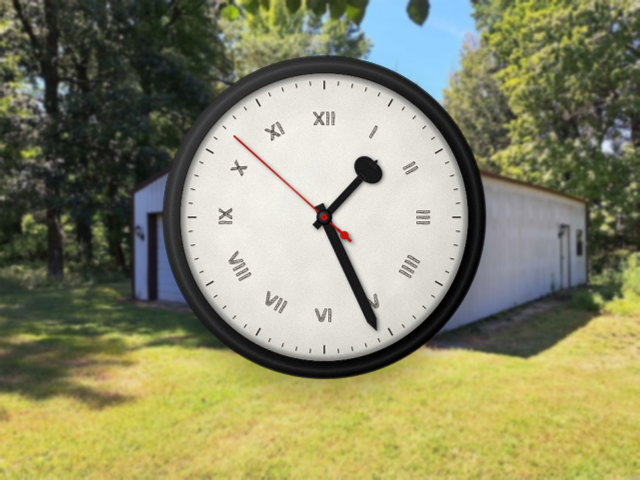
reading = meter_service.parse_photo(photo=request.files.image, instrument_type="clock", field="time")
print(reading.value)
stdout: 1:25:52
